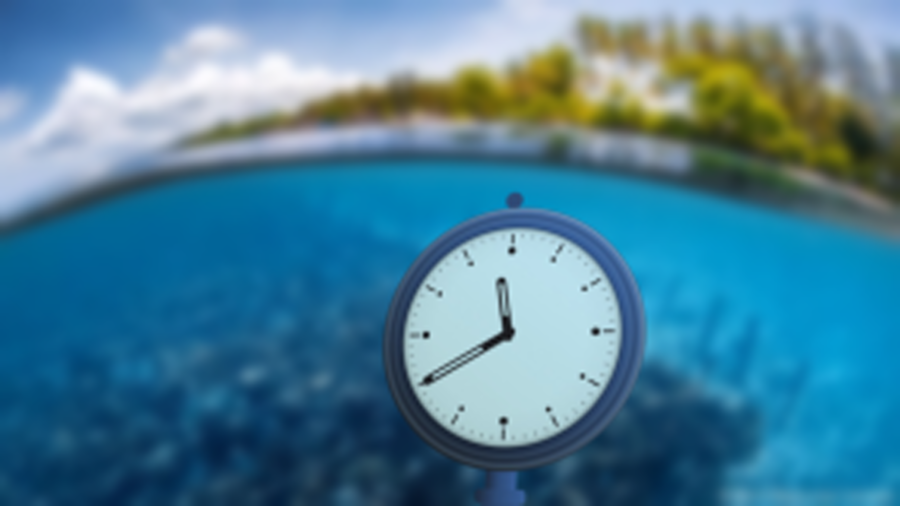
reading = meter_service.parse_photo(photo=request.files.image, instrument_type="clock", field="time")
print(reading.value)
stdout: 11:40
